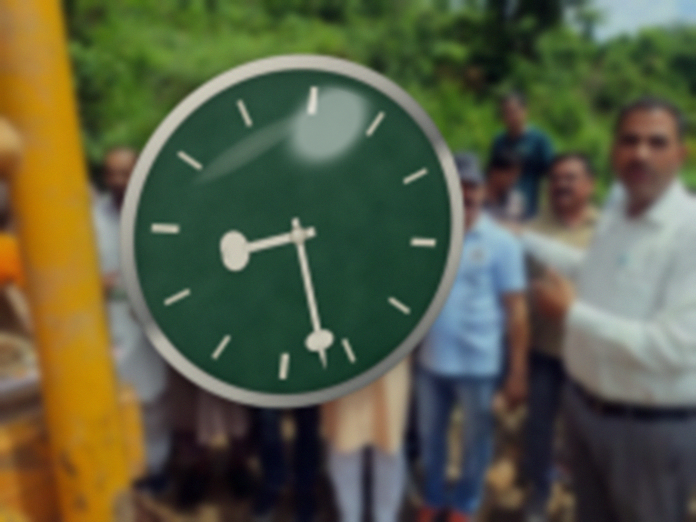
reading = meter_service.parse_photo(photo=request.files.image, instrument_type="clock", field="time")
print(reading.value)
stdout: 8:27
